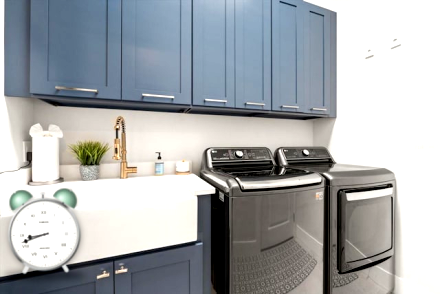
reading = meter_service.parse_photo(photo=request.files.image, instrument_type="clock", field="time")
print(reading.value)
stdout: 8:42
